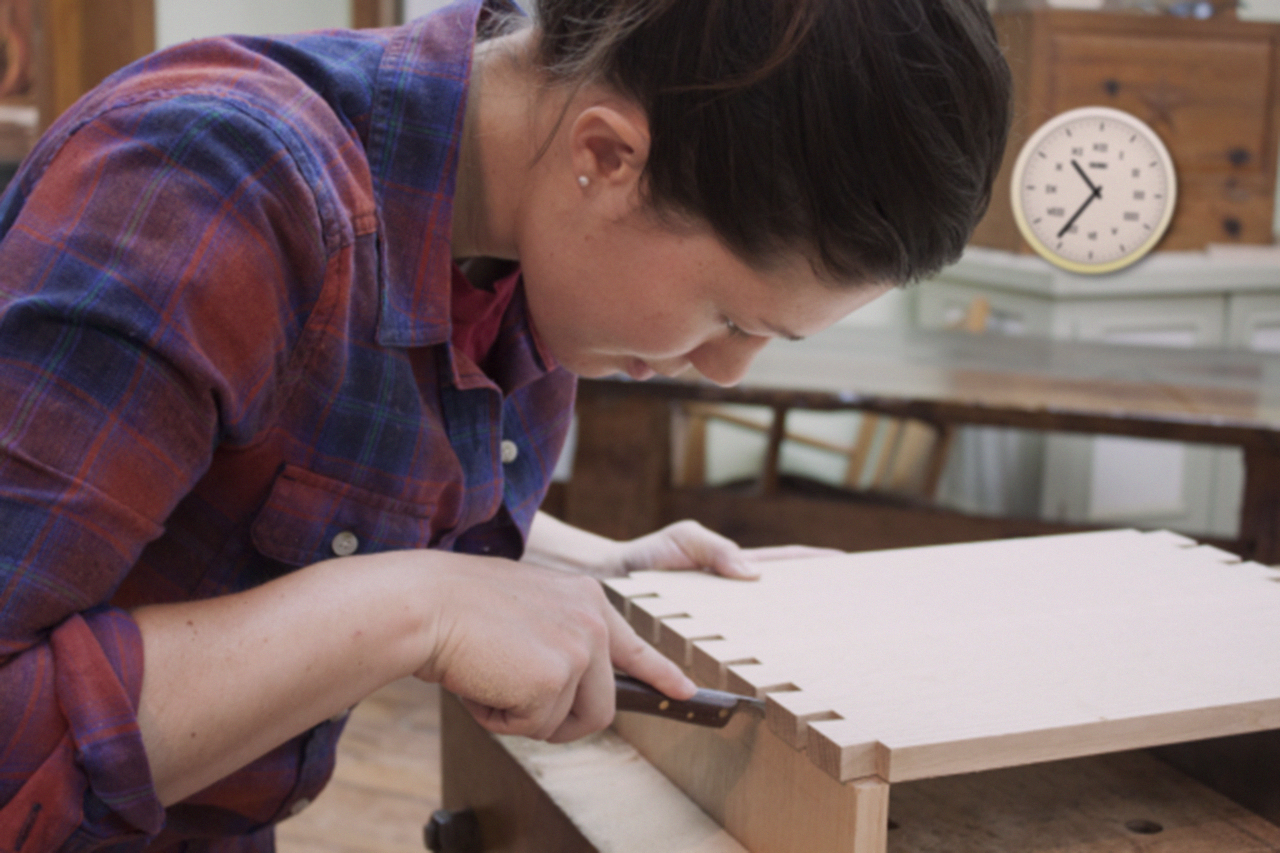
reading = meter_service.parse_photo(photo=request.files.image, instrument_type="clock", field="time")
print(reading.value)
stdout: 10:36
